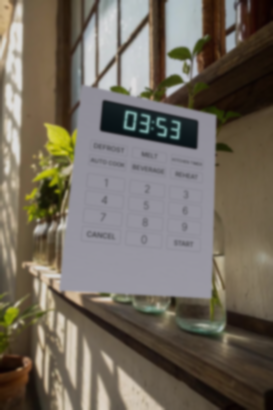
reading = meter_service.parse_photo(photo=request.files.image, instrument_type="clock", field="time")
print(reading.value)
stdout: 3:53
